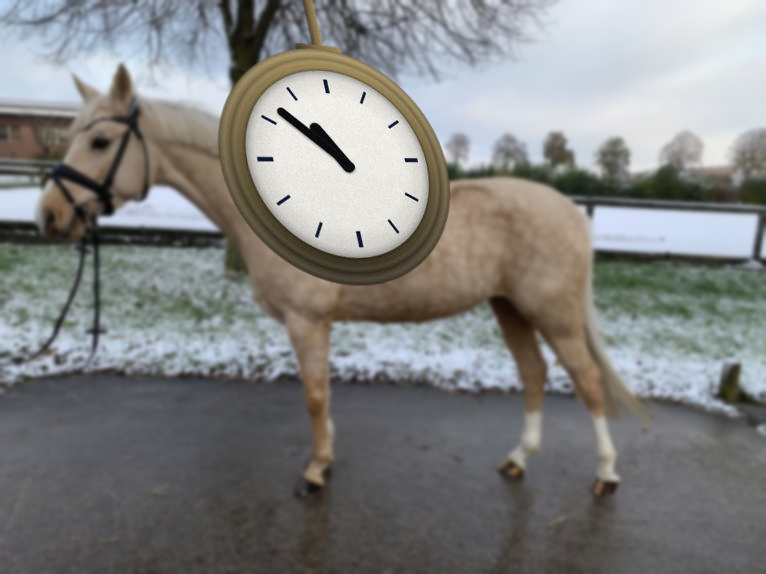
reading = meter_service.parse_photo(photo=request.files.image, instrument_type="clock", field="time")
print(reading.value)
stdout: 10:52
